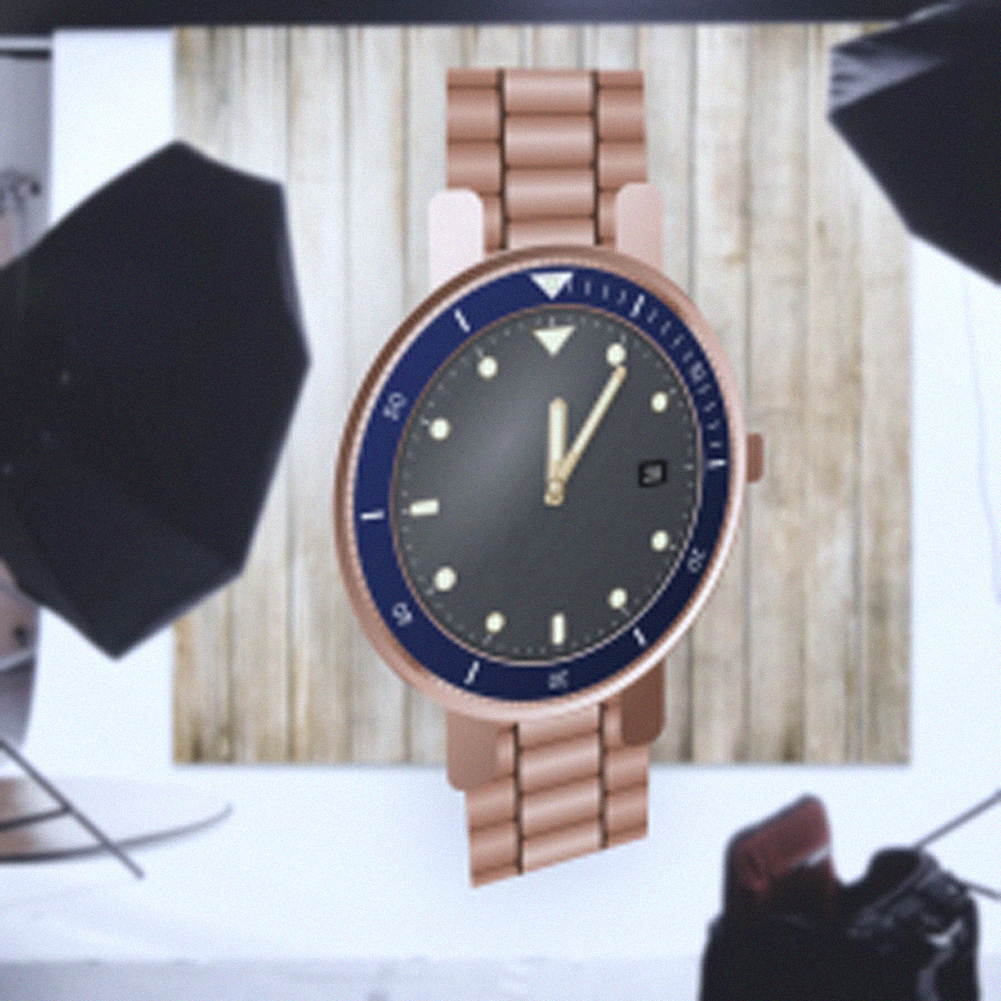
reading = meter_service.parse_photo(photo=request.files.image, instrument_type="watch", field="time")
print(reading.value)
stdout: 12:06
